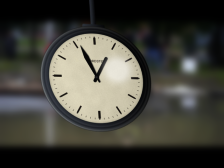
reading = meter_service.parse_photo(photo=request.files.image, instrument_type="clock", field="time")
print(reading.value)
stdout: 12:56
